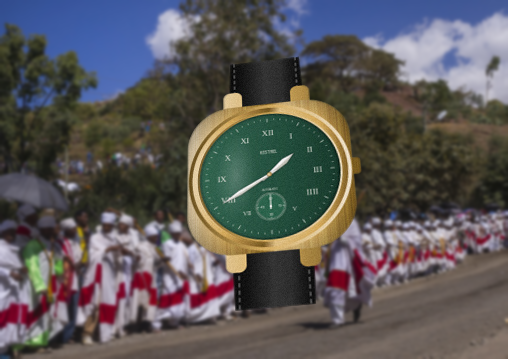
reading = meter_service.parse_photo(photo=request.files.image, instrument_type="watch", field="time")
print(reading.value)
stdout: 1:40
